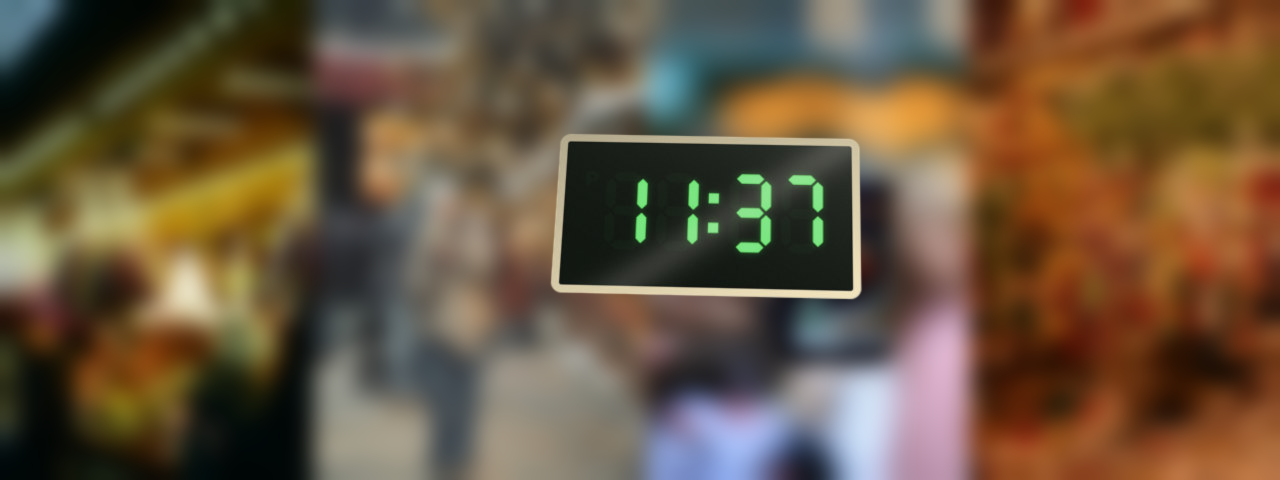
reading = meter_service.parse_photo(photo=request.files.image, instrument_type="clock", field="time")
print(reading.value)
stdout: 11:37
